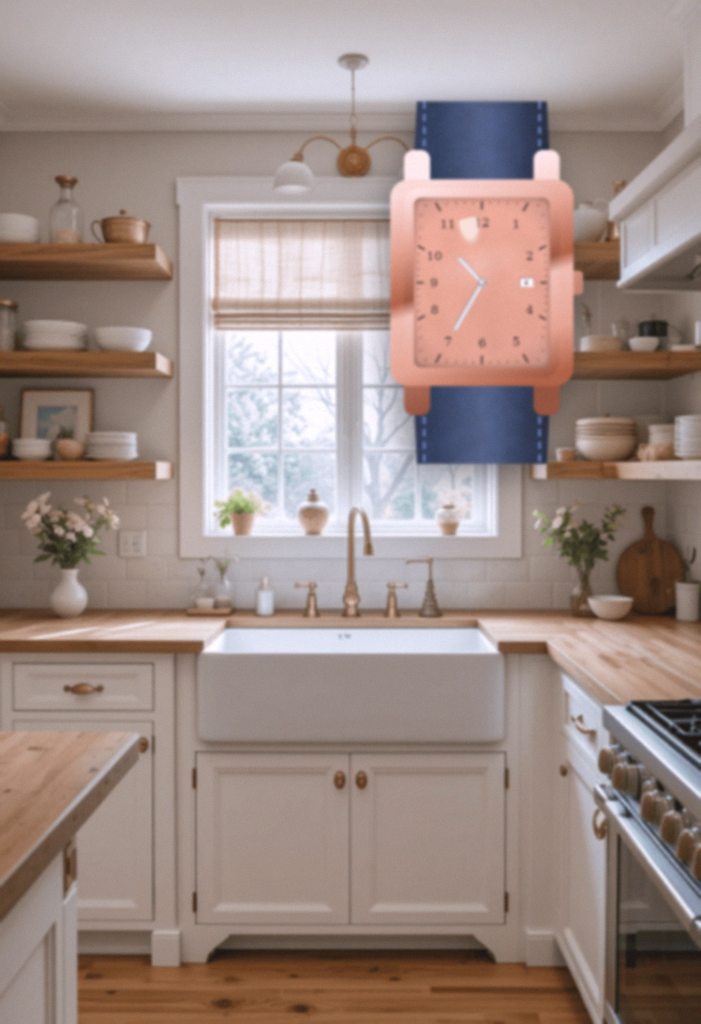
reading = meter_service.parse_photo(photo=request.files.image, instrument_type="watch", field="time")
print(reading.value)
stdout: 10:35
